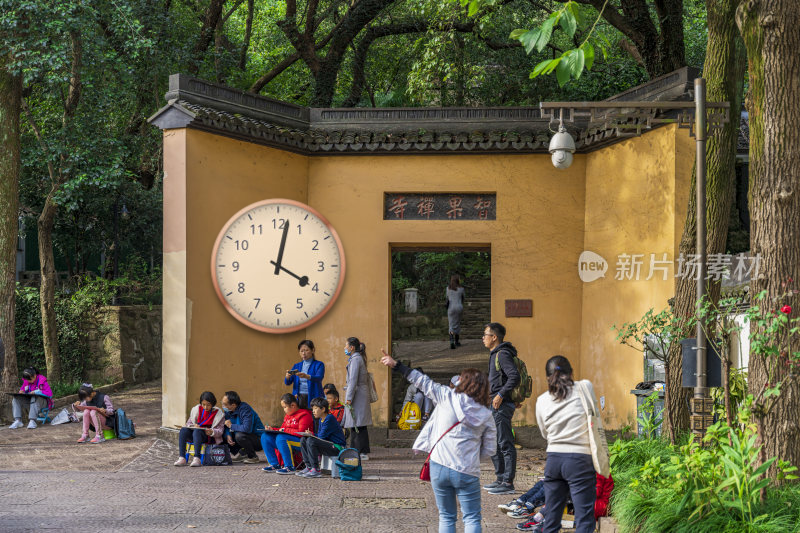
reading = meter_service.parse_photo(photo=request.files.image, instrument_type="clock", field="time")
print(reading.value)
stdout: 4:02
